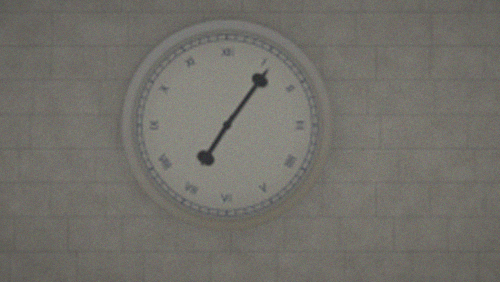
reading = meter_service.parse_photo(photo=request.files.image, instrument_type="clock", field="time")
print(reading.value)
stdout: 7:06
